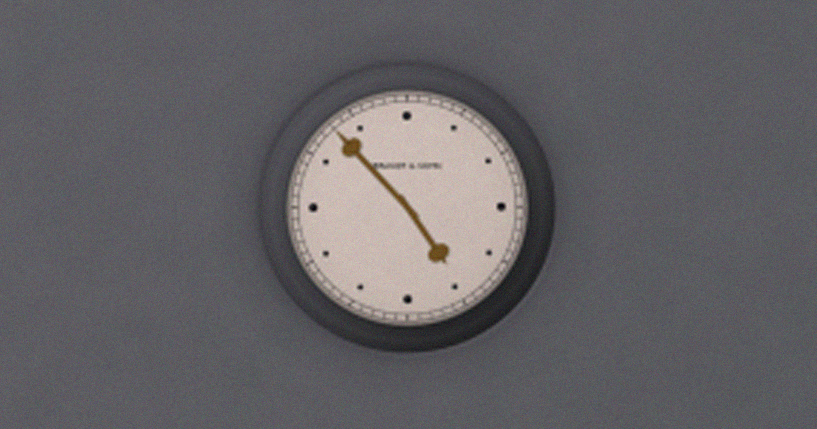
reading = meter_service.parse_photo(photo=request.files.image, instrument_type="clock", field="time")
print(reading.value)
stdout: 4:53
